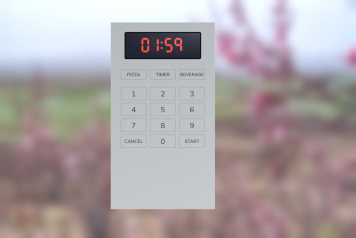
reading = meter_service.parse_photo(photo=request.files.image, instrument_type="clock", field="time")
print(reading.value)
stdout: 1:59
